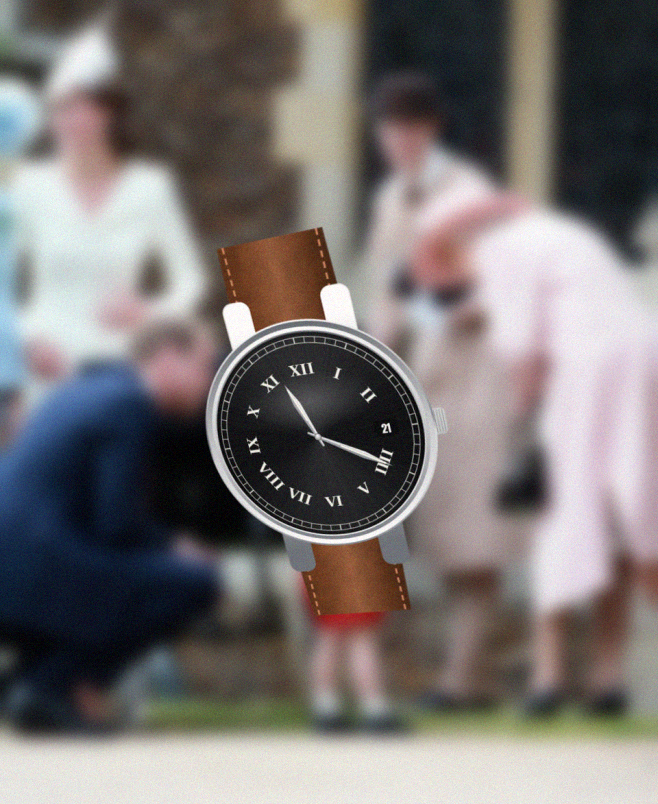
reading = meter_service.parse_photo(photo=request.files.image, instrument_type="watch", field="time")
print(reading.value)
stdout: 11:20
